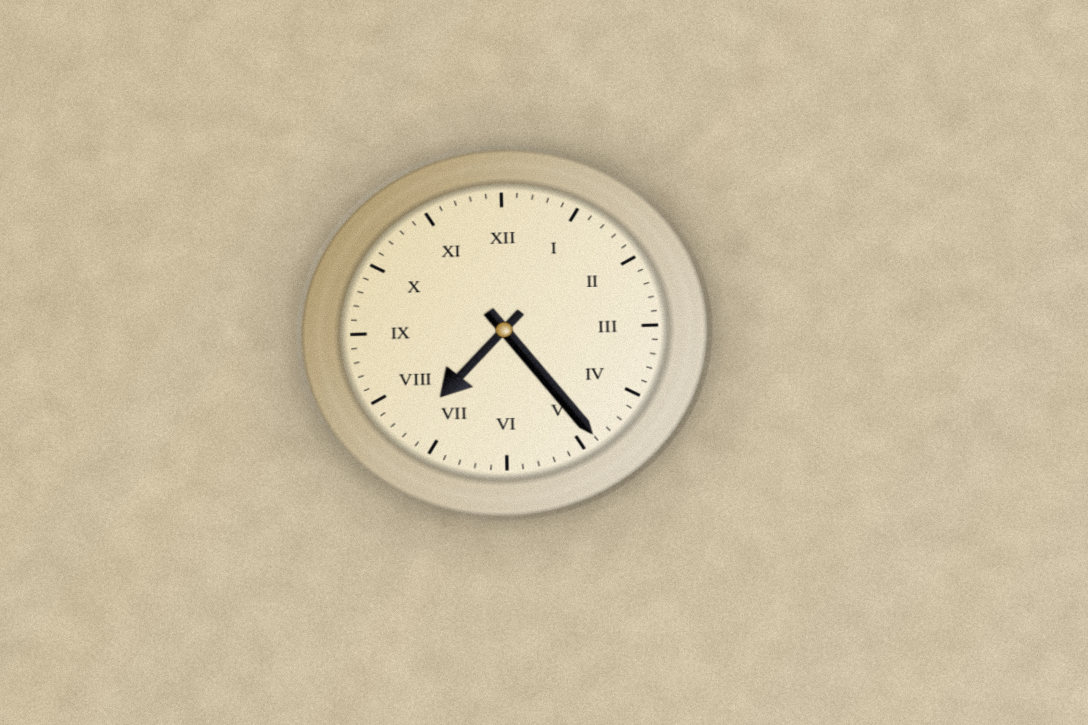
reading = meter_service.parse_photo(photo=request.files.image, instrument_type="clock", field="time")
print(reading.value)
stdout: 7:24
